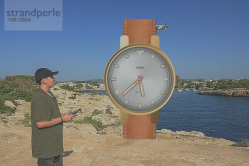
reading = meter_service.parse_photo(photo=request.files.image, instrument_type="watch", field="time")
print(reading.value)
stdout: 5:38
